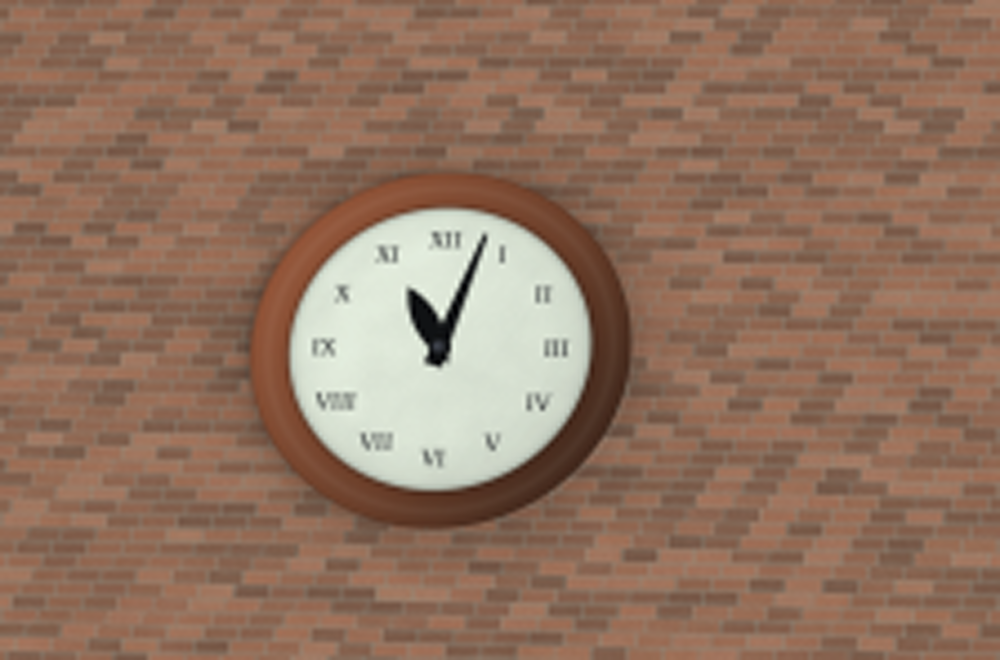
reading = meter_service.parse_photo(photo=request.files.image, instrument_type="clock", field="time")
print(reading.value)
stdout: 11:03
